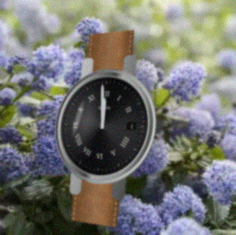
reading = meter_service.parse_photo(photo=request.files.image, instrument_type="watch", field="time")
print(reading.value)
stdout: 11:59
